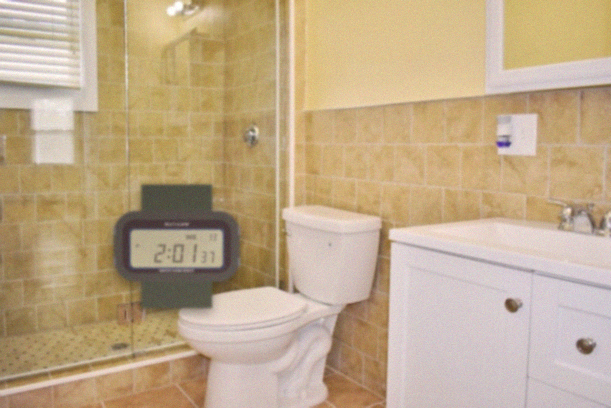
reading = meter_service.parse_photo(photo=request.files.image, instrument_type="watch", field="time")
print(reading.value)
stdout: 2:01:37
